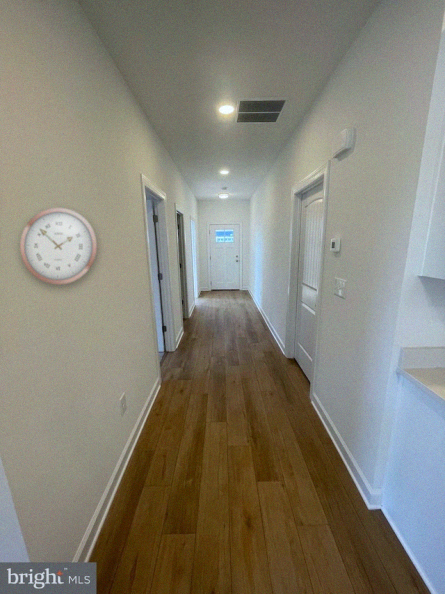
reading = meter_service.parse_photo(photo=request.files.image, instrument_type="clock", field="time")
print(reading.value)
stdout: 1:52
